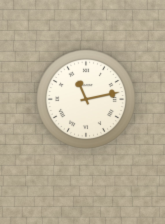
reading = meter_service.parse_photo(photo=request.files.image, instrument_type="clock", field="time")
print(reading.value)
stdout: 11:13
